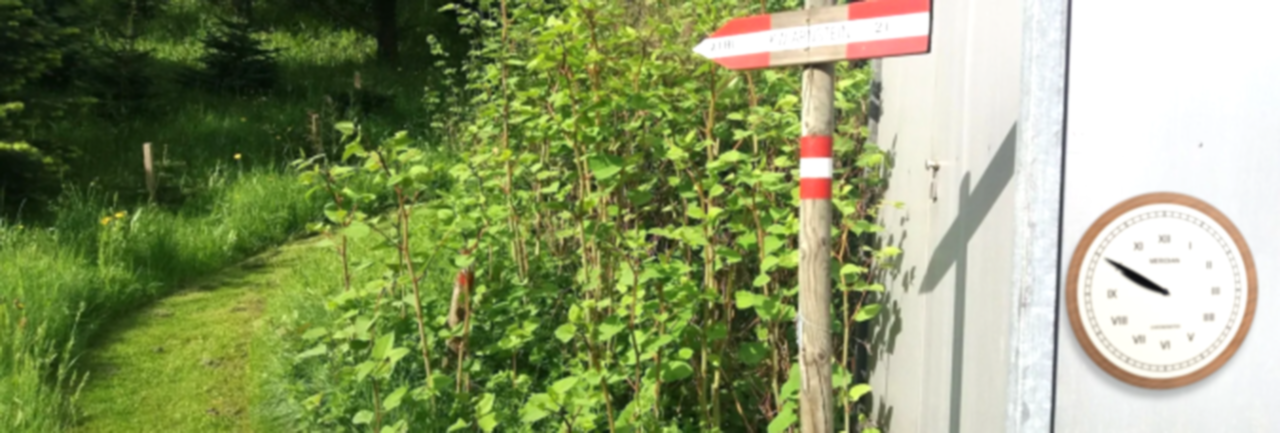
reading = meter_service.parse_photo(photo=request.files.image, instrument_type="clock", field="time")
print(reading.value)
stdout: 9:50
